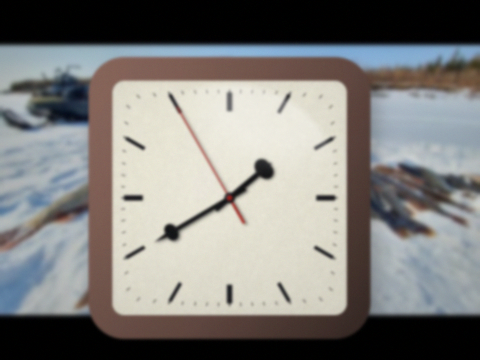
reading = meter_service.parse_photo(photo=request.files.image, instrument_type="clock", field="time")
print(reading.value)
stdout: 1:39:55
